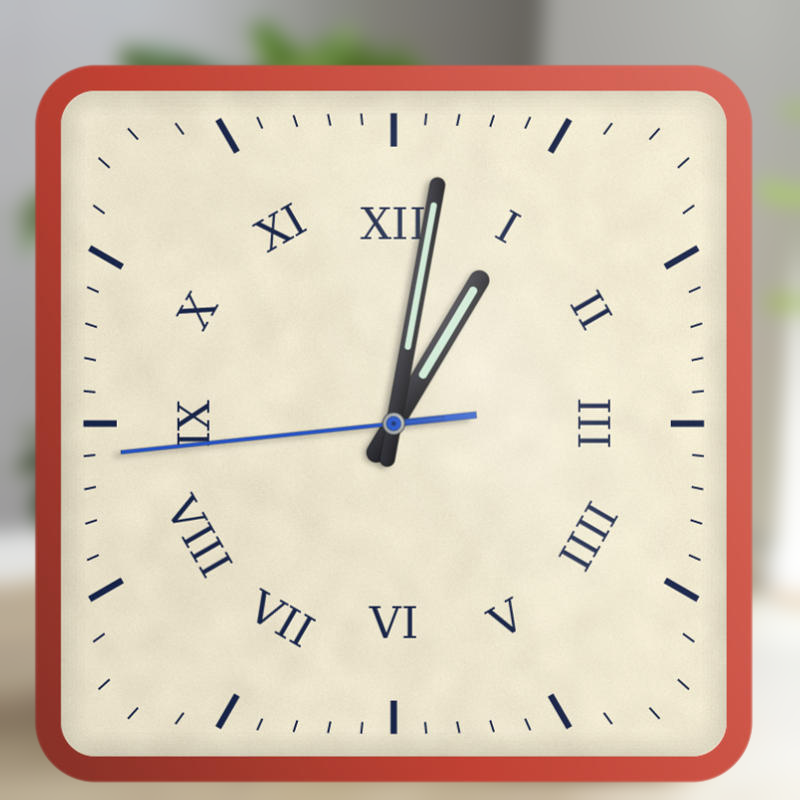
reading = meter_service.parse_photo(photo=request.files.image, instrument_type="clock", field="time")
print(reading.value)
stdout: 1:01:44
